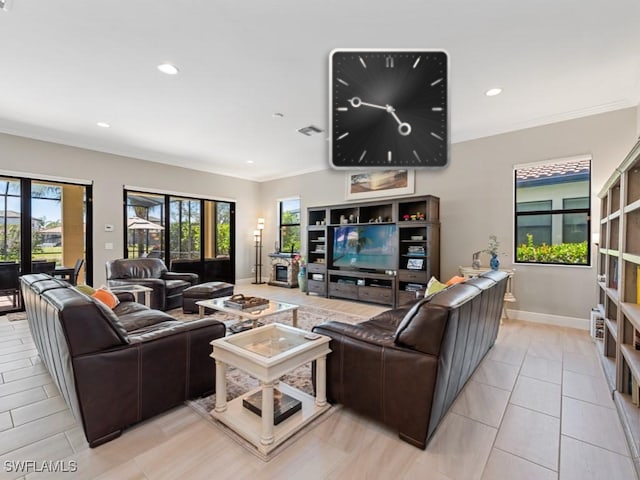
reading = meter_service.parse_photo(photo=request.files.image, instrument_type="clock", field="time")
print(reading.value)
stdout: 4:47
